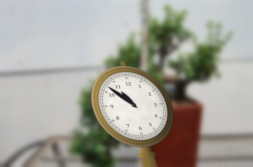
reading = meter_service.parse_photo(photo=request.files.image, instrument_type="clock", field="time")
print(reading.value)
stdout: 10:52
